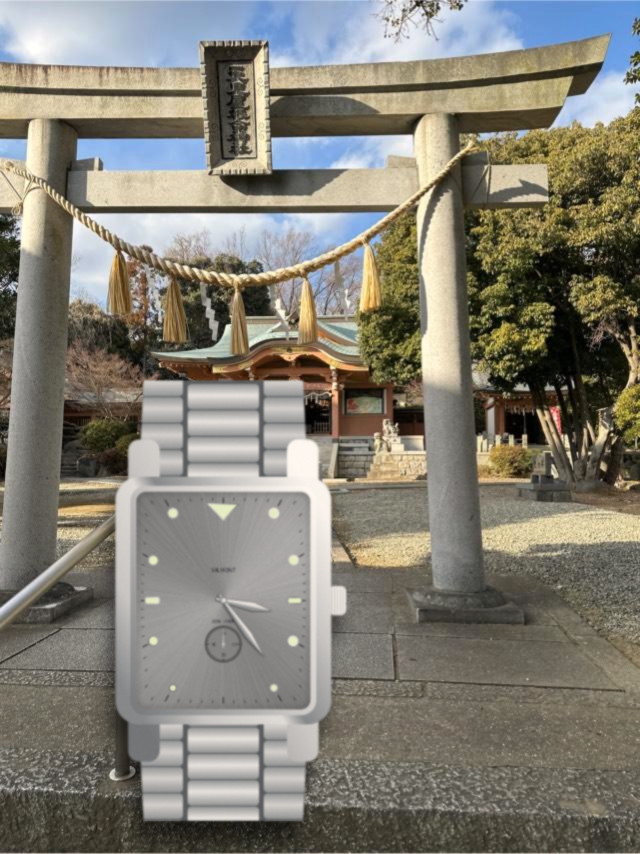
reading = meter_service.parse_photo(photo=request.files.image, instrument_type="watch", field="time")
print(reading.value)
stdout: 3:24
